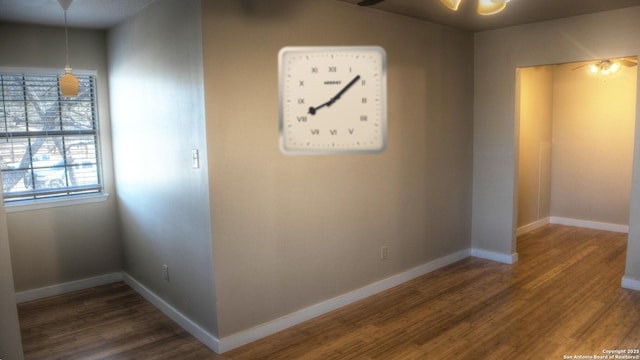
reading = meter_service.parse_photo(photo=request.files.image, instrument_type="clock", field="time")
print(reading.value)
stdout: 8:08
